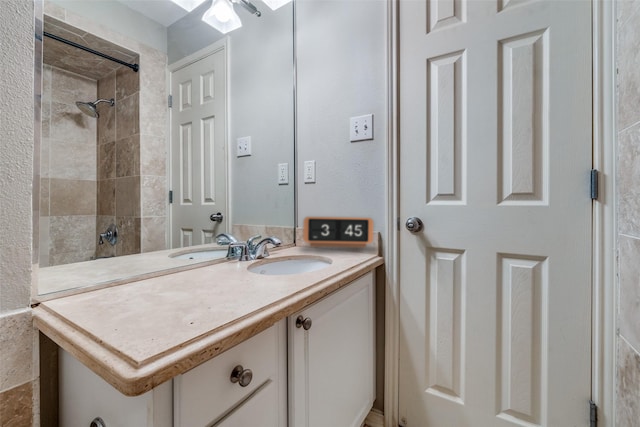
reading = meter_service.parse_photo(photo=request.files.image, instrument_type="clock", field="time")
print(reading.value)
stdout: 3:45
